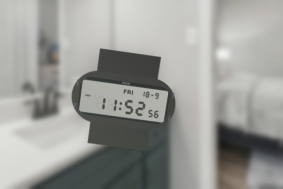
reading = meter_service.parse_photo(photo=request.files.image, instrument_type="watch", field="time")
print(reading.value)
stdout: 11:52:56
